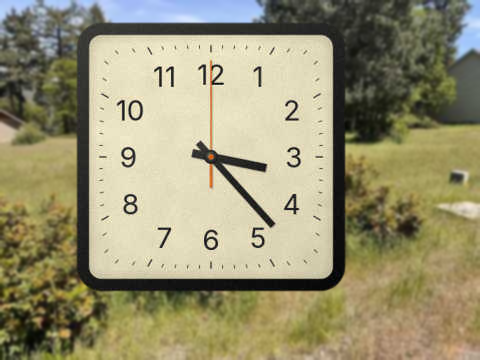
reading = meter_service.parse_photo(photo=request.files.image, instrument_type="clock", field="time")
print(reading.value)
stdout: 3:23:00
